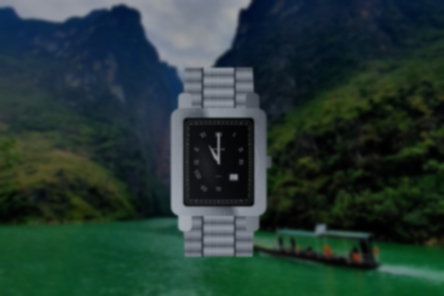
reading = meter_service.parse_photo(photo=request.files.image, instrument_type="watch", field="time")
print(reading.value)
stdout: 11:00
